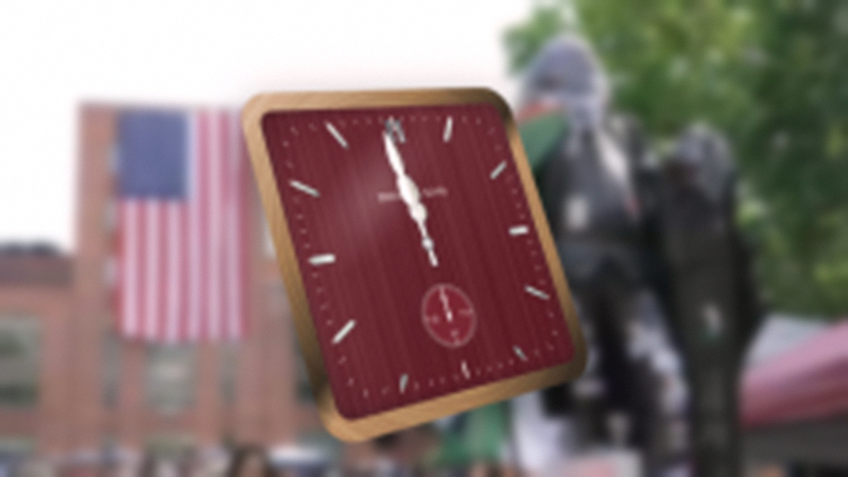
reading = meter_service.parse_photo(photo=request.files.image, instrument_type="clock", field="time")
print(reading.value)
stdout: 11:59
